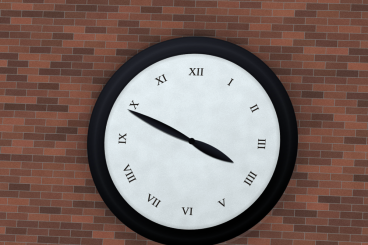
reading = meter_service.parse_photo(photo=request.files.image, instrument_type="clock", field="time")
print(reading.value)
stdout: 3:49
